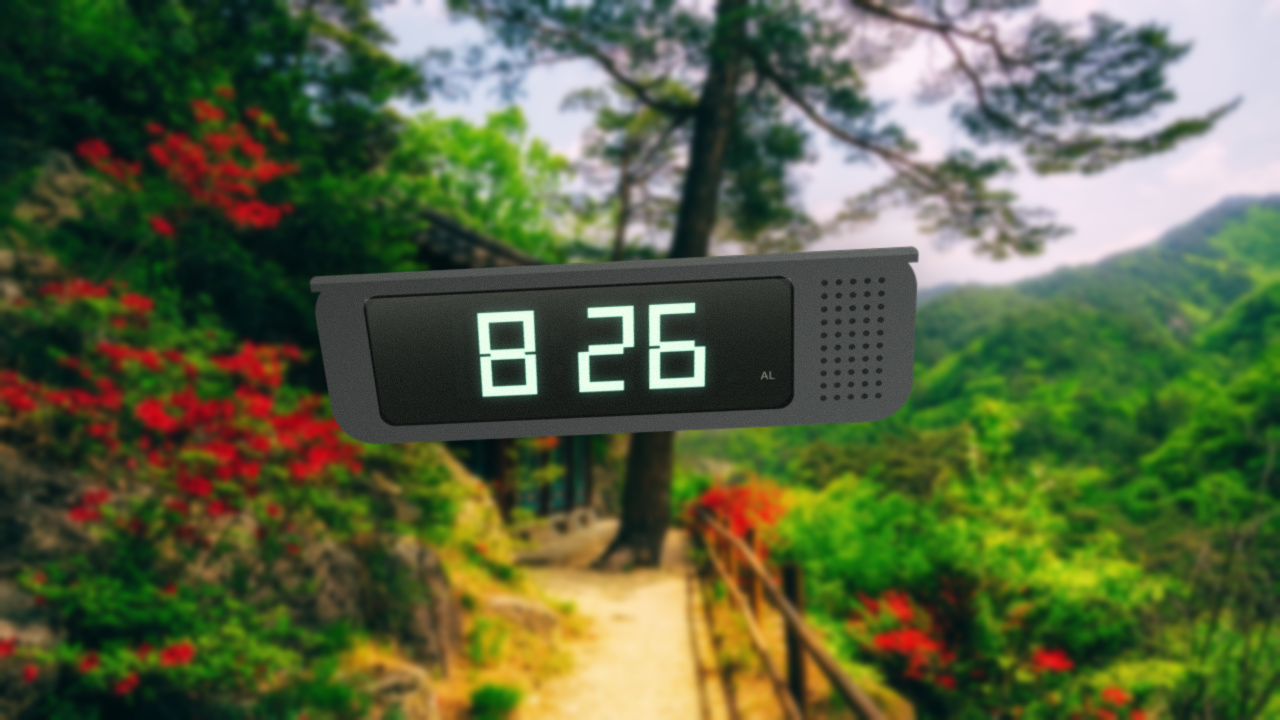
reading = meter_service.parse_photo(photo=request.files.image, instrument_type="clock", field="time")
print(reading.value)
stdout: 8:26
